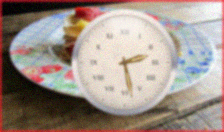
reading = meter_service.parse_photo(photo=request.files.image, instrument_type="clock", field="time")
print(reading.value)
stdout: 2:28
